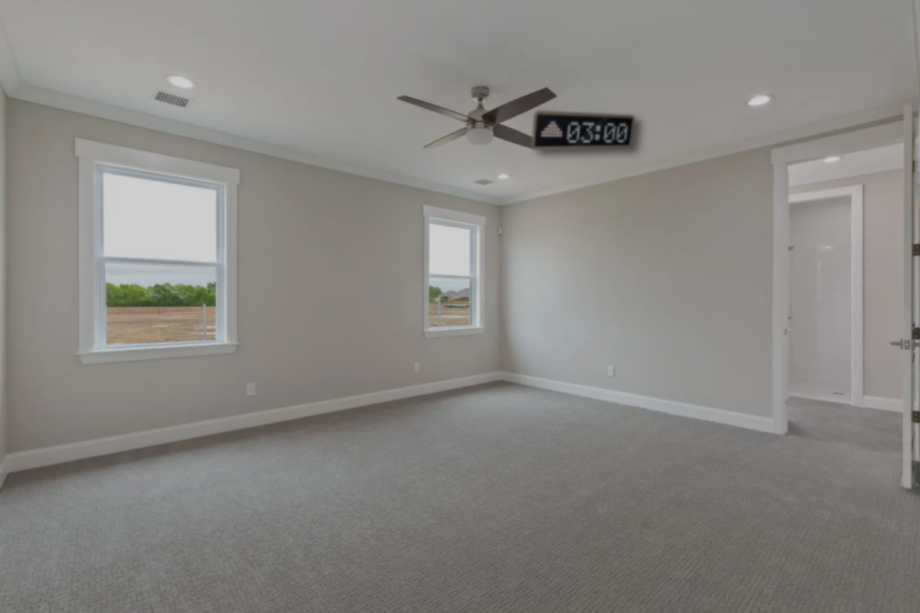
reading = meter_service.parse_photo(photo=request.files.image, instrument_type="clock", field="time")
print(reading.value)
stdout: 3:00
